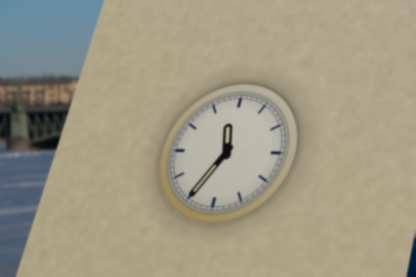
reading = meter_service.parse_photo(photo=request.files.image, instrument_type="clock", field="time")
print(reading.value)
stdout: 11:35
